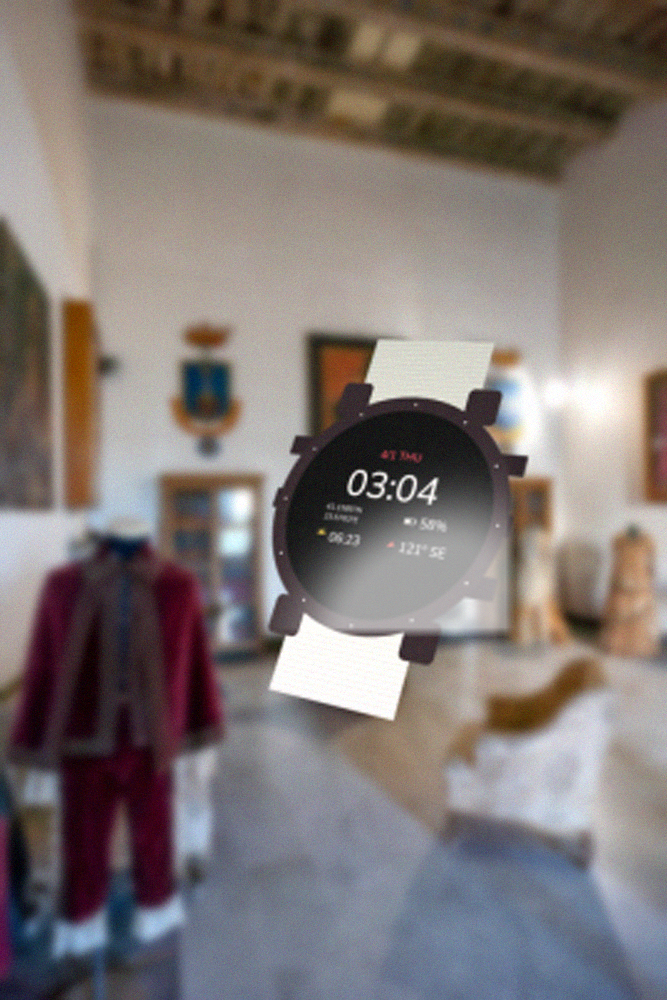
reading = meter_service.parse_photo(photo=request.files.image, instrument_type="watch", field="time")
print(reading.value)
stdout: 3:04
